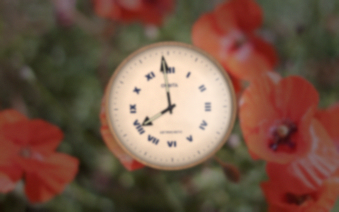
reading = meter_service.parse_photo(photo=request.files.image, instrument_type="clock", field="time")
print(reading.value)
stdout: 7:59
